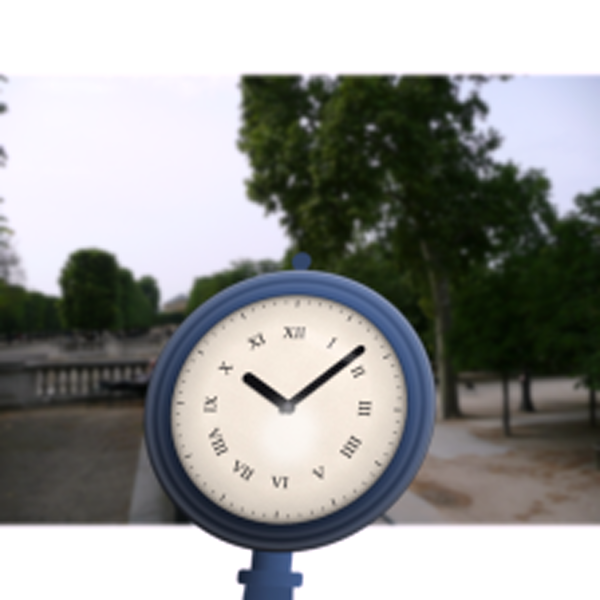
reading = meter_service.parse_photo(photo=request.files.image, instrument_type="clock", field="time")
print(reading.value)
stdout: 10:08
